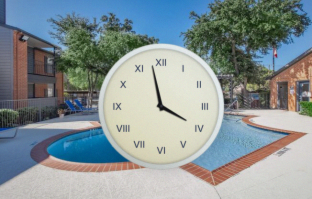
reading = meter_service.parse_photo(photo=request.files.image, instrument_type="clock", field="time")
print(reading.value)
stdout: 3:58
